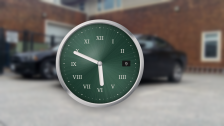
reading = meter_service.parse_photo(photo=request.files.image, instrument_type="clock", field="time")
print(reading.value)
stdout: 5:49
